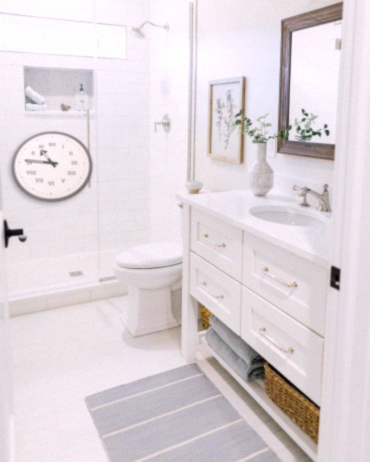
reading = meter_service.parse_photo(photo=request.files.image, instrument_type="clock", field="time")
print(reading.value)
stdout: 10:46
